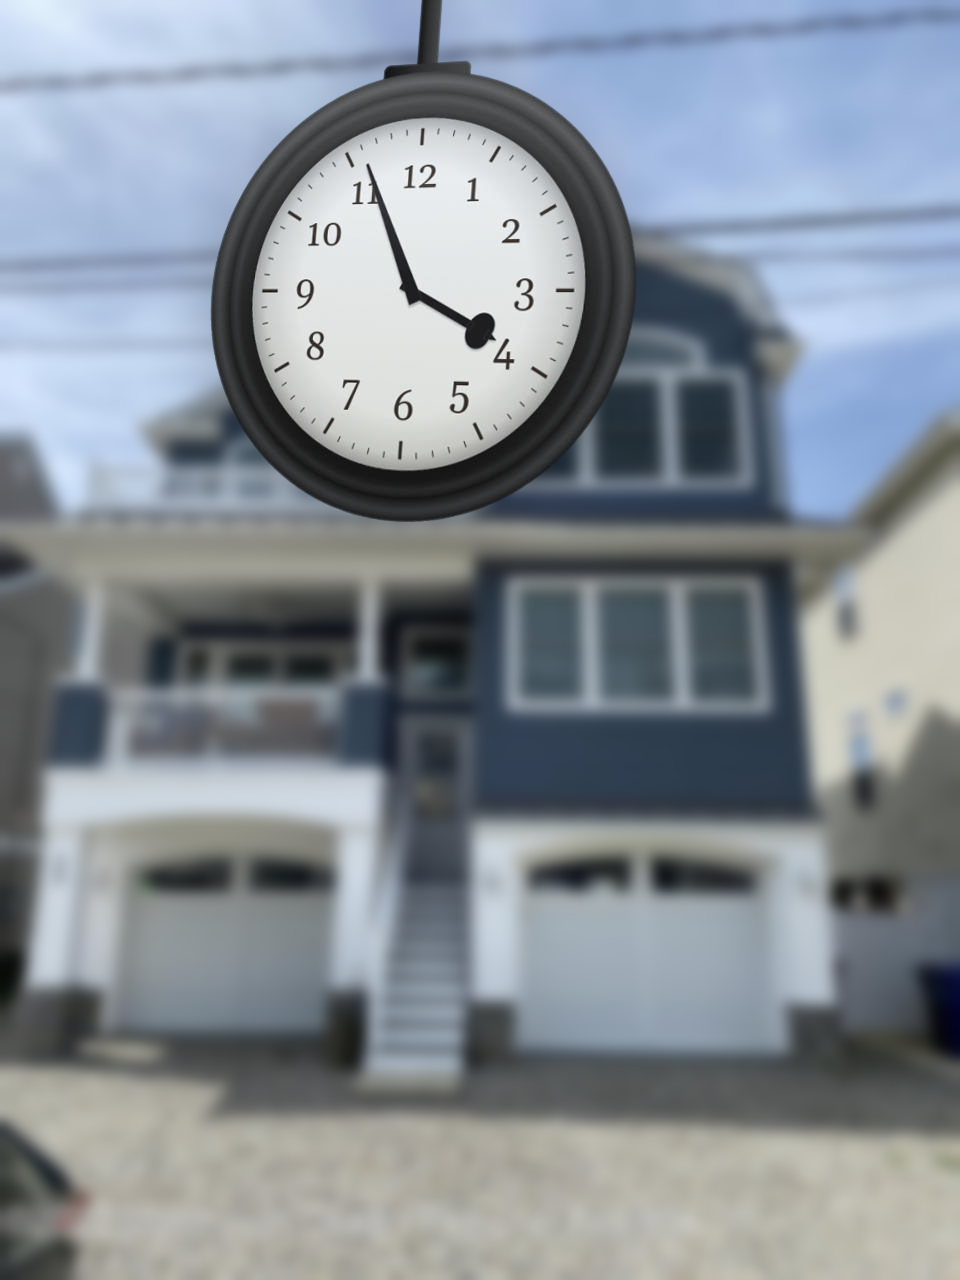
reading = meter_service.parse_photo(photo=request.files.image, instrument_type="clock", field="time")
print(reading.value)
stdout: 3:56
